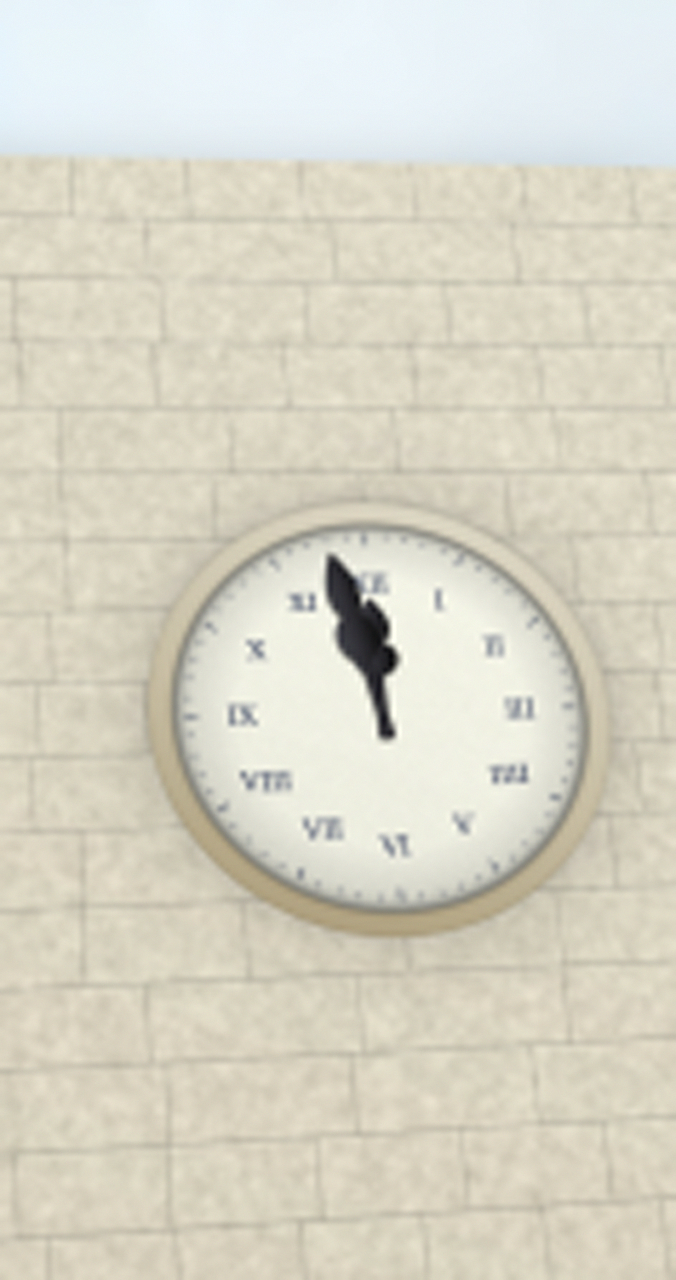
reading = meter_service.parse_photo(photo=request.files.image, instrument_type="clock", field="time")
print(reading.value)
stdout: 11:58
